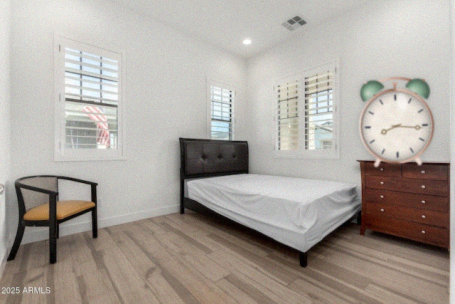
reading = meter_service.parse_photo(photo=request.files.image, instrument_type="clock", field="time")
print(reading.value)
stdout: 8:16
